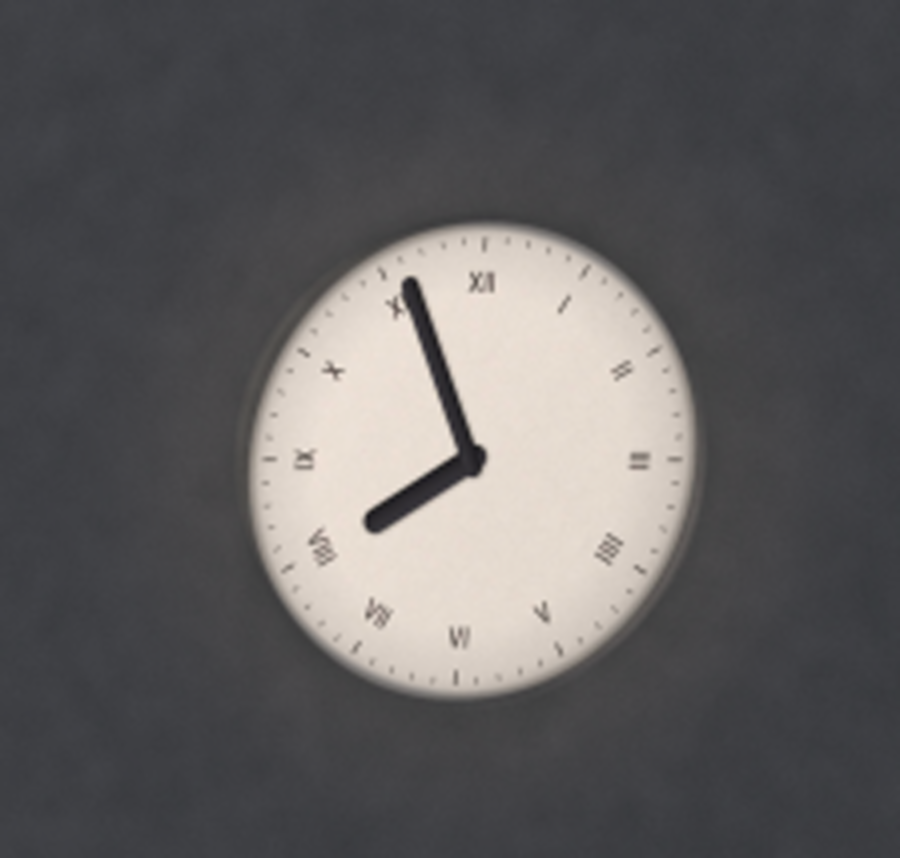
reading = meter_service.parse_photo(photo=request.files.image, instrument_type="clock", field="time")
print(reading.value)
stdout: 7:56
